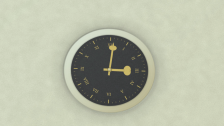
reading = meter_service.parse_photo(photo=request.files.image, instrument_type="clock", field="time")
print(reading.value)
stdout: 3:01
